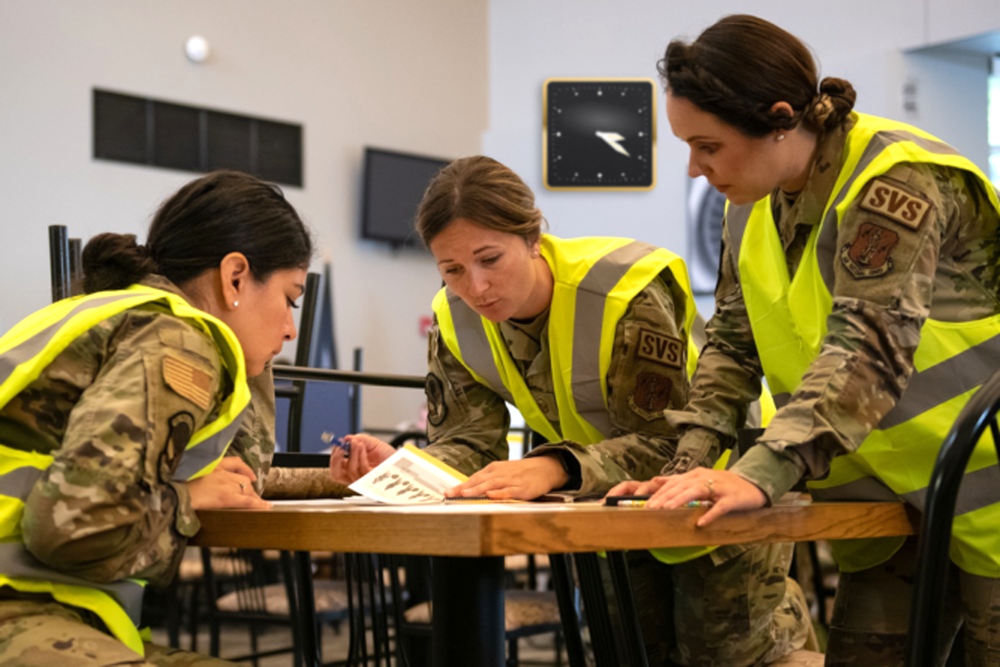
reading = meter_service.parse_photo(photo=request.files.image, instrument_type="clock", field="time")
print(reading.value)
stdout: 3:21
